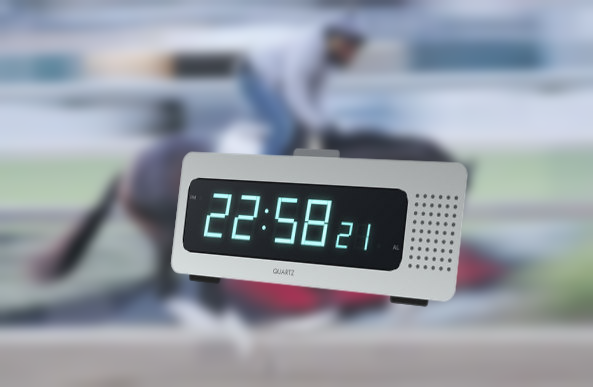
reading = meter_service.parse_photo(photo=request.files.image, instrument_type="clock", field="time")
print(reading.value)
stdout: 22:58:21
